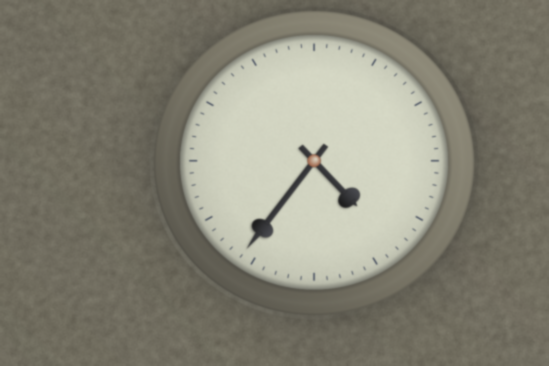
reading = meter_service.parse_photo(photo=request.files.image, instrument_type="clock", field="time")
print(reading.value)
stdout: 4:36
